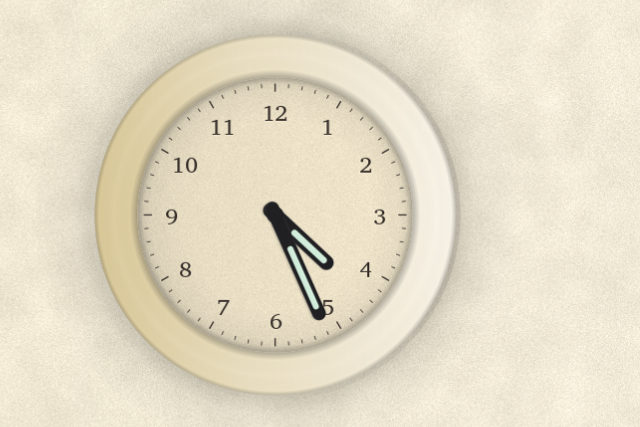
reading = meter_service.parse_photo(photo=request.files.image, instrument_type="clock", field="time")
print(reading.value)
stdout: 4:26
